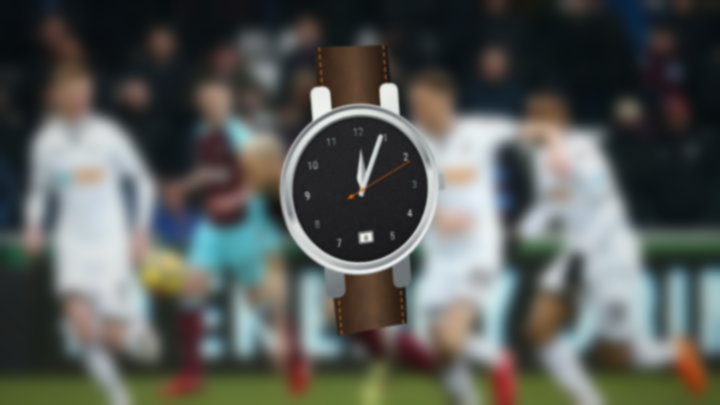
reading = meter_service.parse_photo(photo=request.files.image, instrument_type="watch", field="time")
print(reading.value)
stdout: 12:04:11
